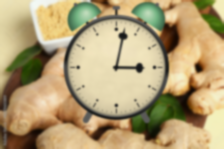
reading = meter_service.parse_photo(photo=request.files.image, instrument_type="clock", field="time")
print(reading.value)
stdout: 3:02
